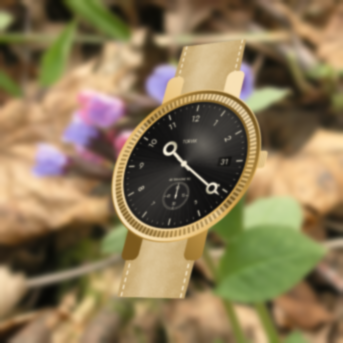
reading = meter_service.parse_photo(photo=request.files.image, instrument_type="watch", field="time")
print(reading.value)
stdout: 10:21
